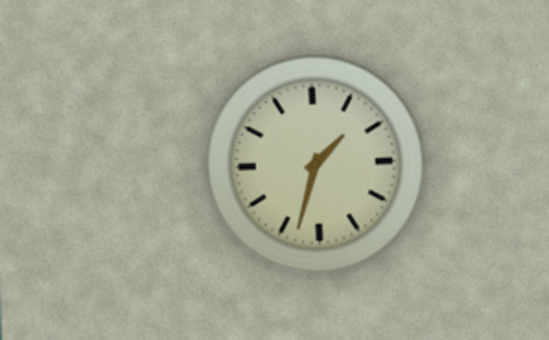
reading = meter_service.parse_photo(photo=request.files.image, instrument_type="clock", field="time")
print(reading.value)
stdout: 1:33
